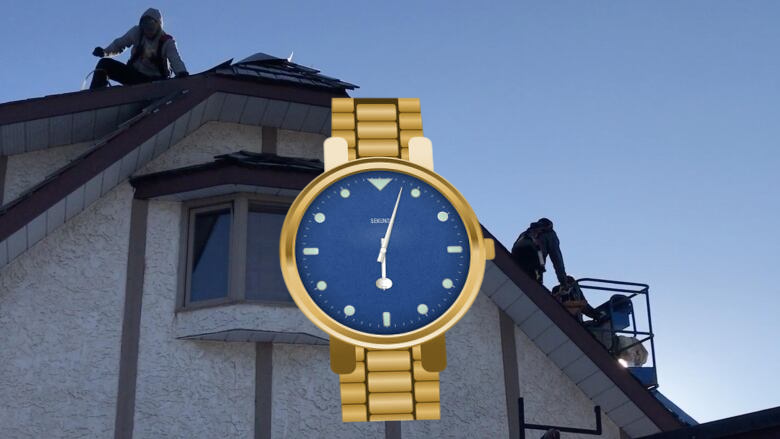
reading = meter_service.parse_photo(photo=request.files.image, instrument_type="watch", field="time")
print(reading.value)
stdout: 6:03
